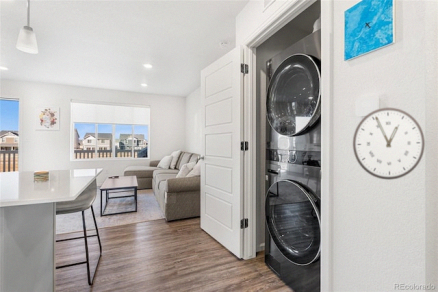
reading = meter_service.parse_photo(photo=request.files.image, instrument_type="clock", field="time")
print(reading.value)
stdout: 12:56
